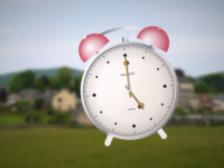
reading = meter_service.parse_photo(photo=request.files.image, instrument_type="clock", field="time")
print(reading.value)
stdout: 5:00
